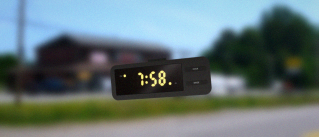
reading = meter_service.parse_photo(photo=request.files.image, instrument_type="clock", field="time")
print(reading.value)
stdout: 7:58
